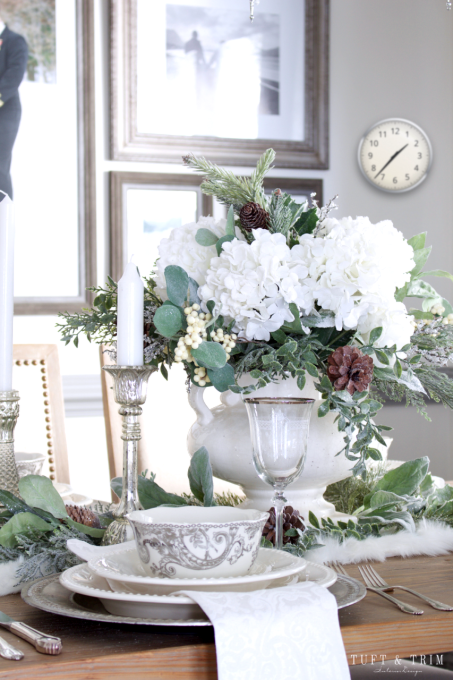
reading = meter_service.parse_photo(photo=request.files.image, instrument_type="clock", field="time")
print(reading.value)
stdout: 1:37
